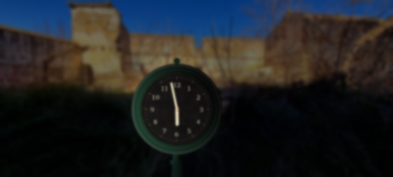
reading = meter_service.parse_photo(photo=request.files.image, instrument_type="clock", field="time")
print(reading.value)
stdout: 5:58
